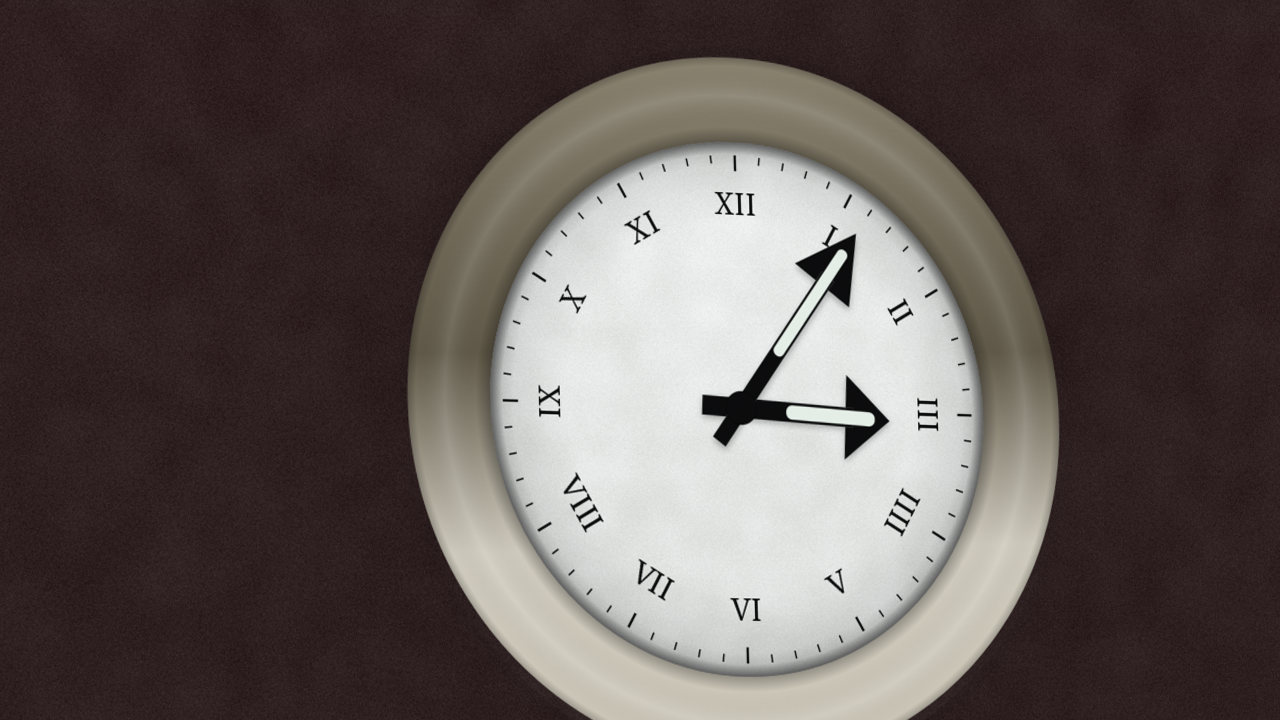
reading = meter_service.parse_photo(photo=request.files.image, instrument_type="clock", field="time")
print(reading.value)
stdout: 3:06
